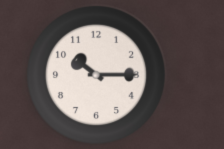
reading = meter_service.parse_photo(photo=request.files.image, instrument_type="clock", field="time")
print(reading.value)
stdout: 10:15
